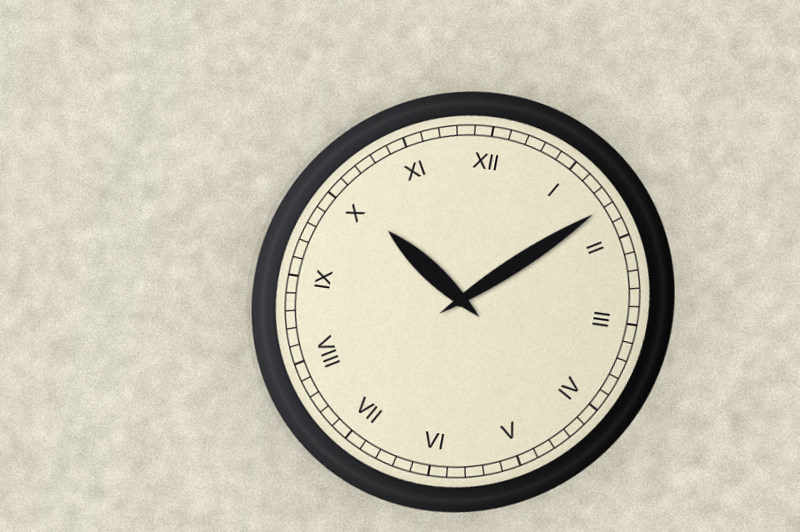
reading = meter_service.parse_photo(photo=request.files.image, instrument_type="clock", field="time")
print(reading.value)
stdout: 10:08
